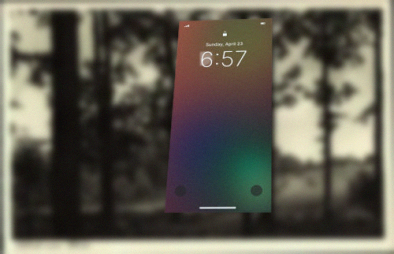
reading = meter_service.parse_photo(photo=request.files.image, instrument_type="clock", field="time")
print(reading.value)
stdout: 6:57
